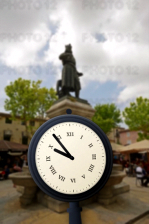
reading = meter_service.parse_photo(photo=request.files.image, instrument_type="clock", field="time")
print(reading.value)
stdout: 9:54
